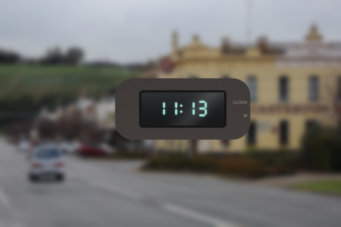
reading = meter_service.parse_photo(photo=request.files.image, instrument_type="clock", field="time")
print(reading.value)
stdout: 11:13
